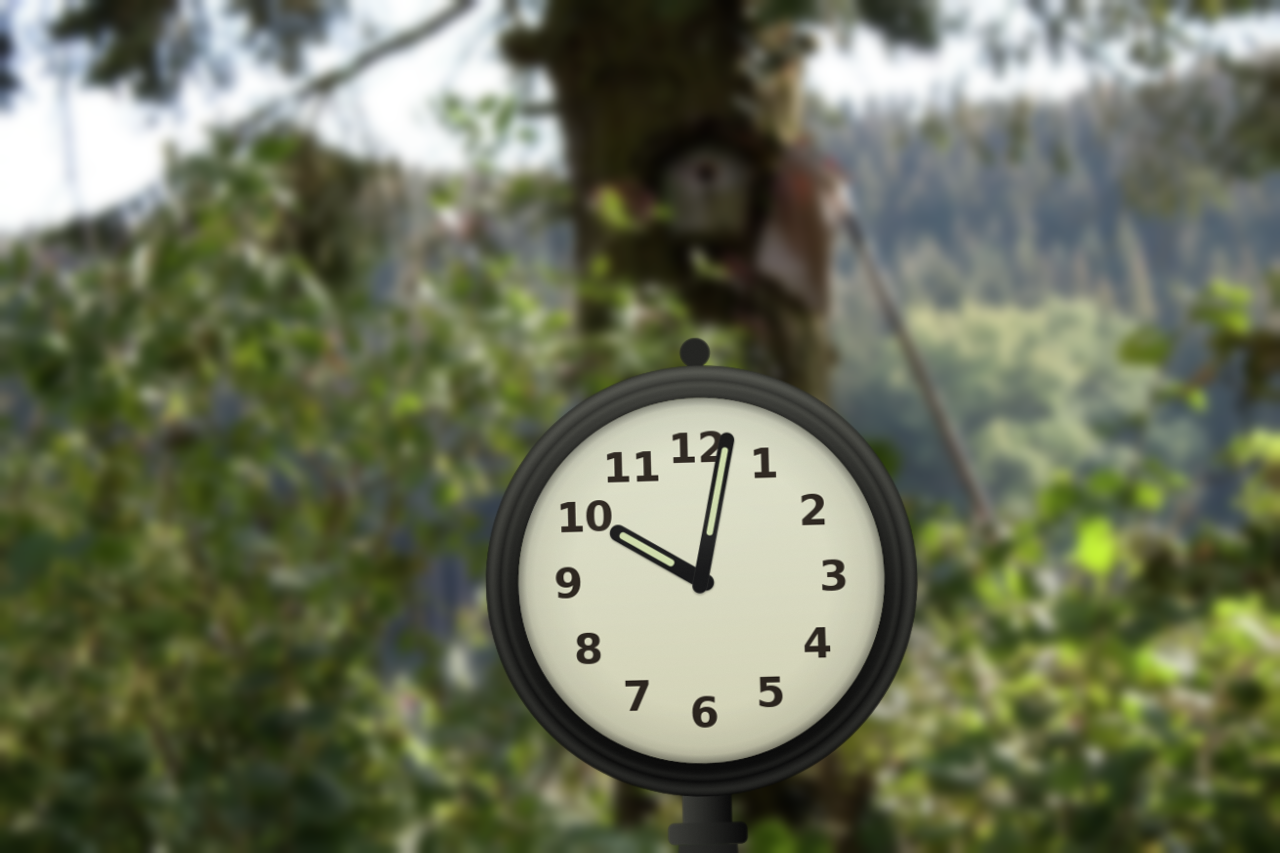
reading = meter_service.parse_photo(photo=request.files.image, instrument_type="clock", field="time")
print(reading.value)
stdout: 10:02
